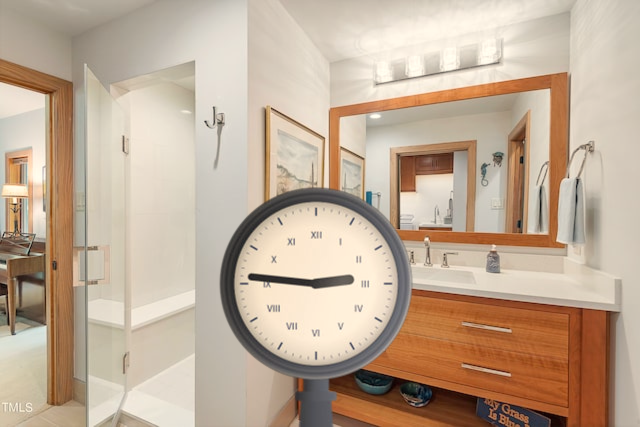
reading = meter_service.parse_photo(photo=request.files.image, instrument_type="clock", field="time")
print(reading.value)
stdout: 2:46
